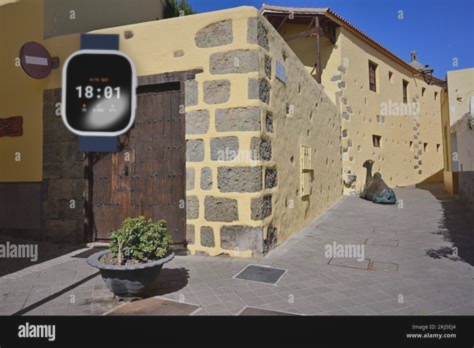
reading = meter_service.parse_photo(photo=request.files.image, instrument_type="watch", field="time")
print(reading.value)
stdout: 18:01
